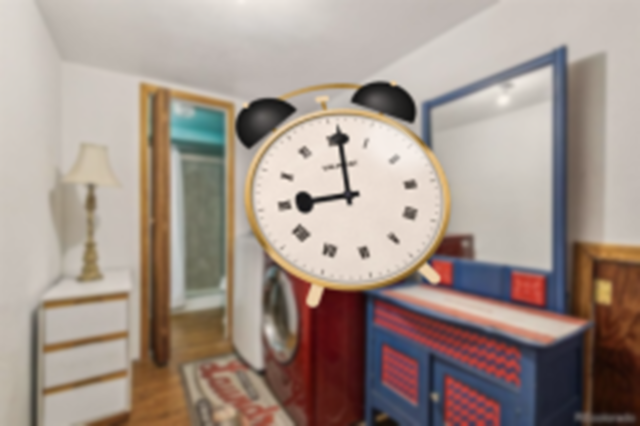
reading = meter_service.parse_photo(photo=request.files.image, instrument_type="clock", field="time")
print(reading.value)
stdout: 9:01
